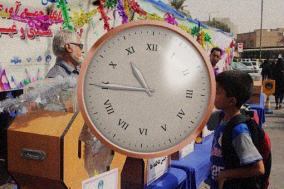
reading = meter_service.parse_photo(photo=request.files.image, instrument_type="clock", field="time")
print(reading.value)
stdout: 10:45
